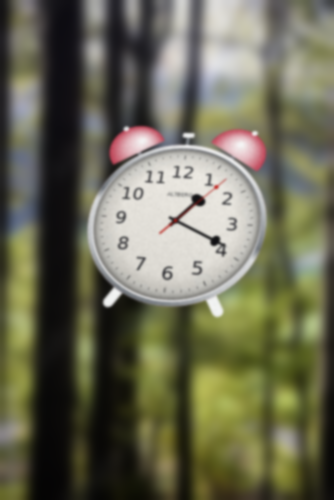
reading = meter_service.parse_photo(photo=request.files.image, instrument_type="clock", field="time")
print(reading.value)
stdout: 1:19:07
